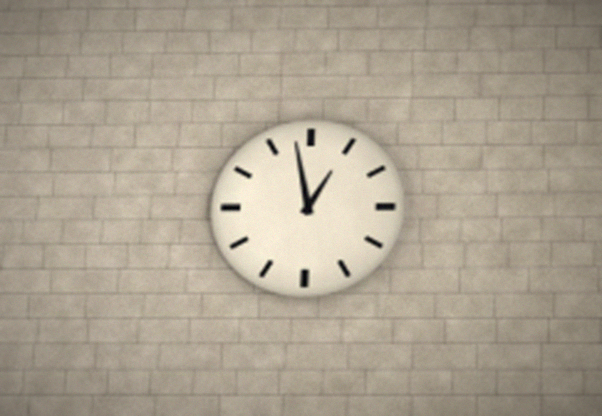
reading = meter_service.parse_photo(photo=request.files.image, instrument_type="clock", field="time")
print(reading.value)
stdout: 12:58
